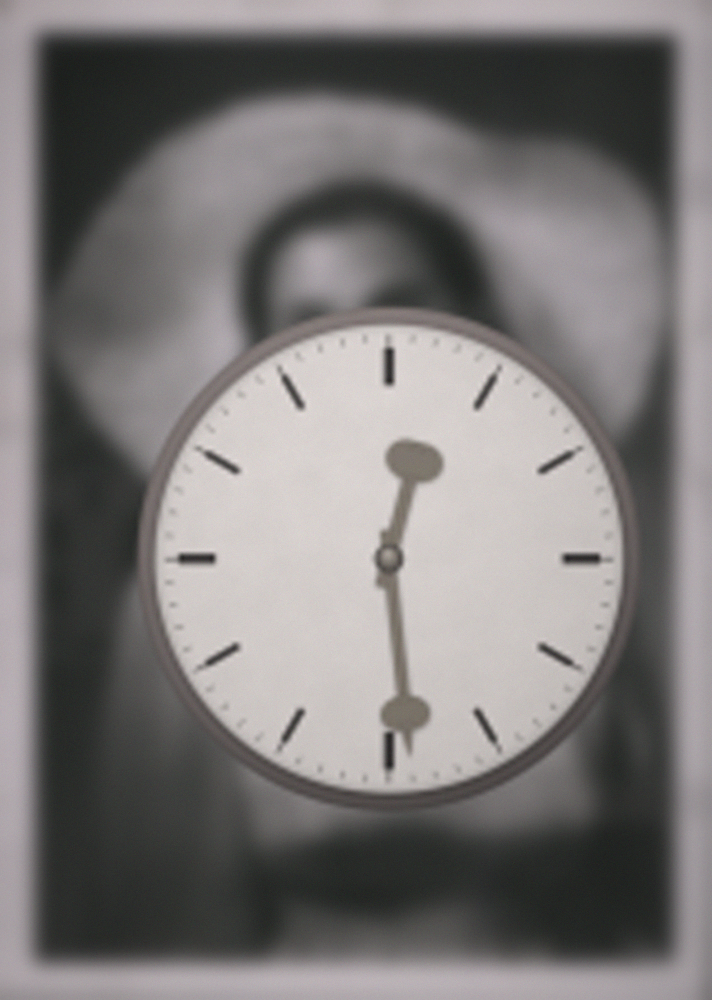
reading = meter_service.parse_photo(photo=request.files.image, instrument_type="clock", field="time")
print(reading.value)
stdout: 12:29
